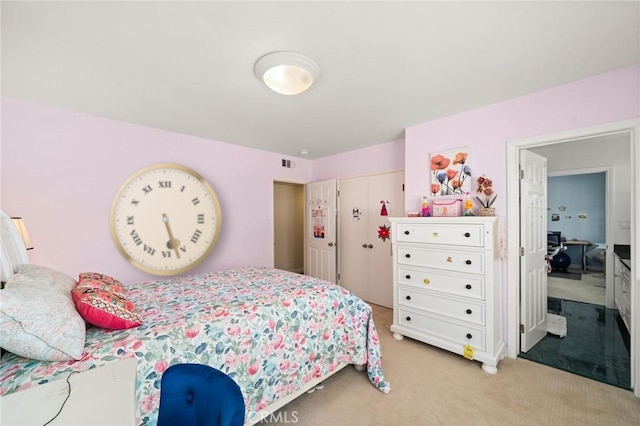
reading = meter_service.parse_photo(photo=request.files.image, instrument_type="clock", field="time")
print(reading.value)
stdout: 5:27
